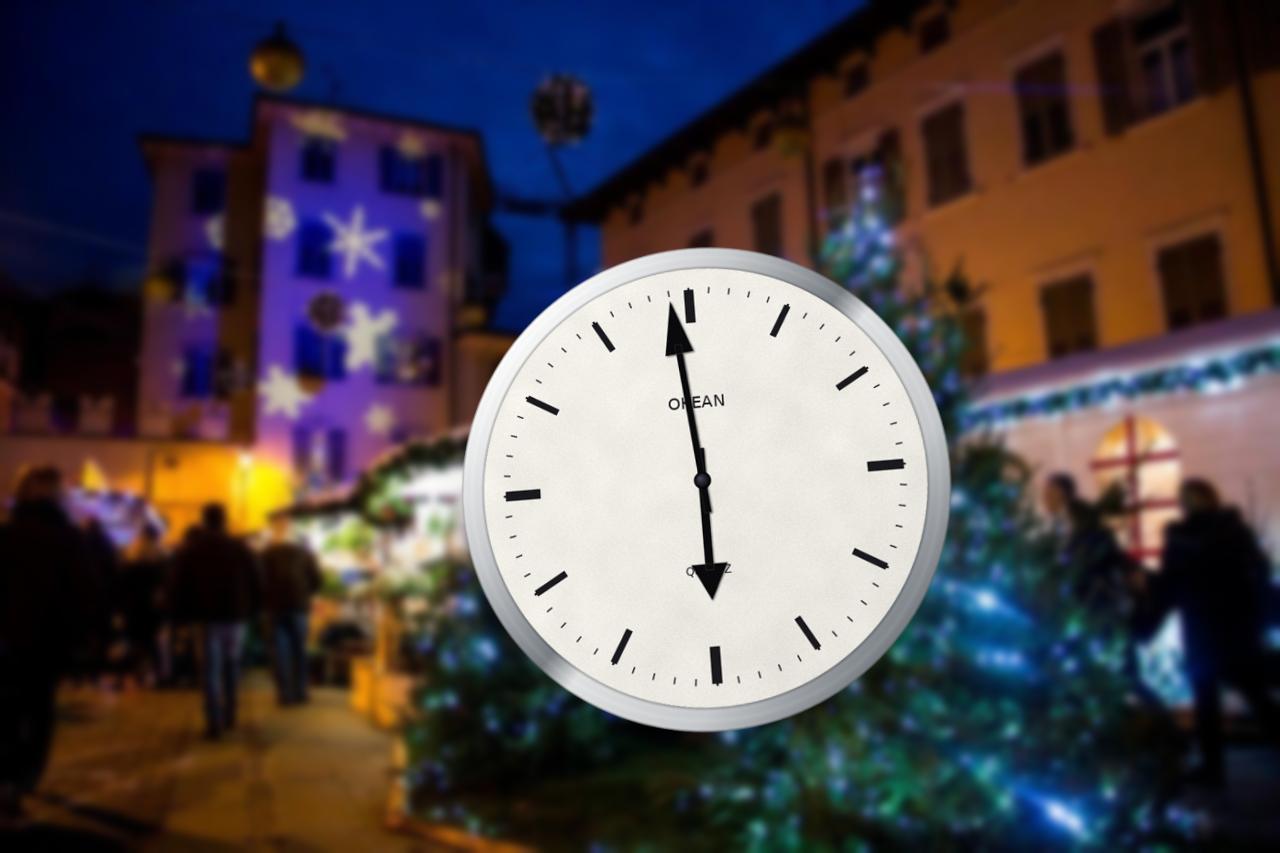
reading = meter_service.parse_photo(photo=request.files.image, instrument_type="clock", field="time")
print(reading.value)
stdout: 5:59
